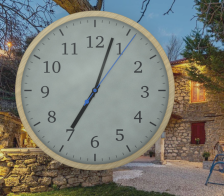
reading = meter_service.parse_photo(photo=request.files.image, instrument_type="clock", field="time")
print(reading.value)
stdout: 7:03:06
